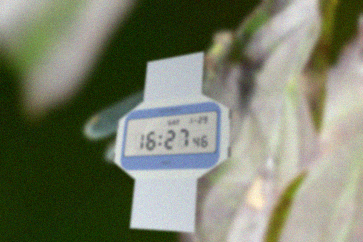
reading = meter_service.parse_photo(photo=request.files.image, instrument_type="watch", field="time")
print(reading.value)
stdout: 16:27
